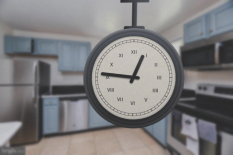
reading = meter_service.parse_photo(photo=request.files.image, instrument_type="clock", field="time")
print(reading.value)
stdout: 12:46
